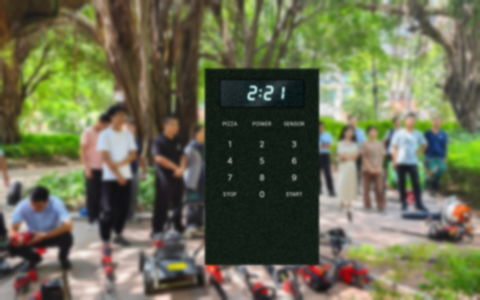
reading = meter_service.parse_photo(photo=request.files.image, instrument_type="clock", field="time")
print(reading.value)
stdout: 2:21
